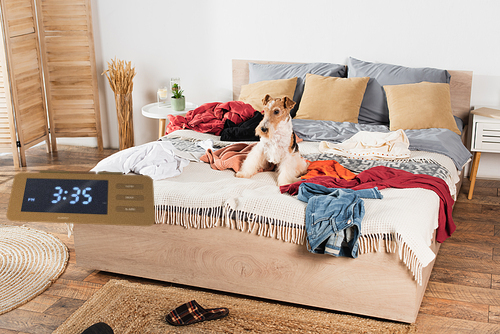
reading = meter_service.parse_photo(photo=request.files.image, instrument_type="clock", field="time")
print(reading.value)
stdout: 3:35
